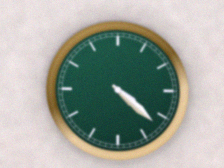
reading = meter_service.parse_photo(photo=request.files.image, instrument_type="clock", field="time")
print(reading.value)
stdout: 4:22
